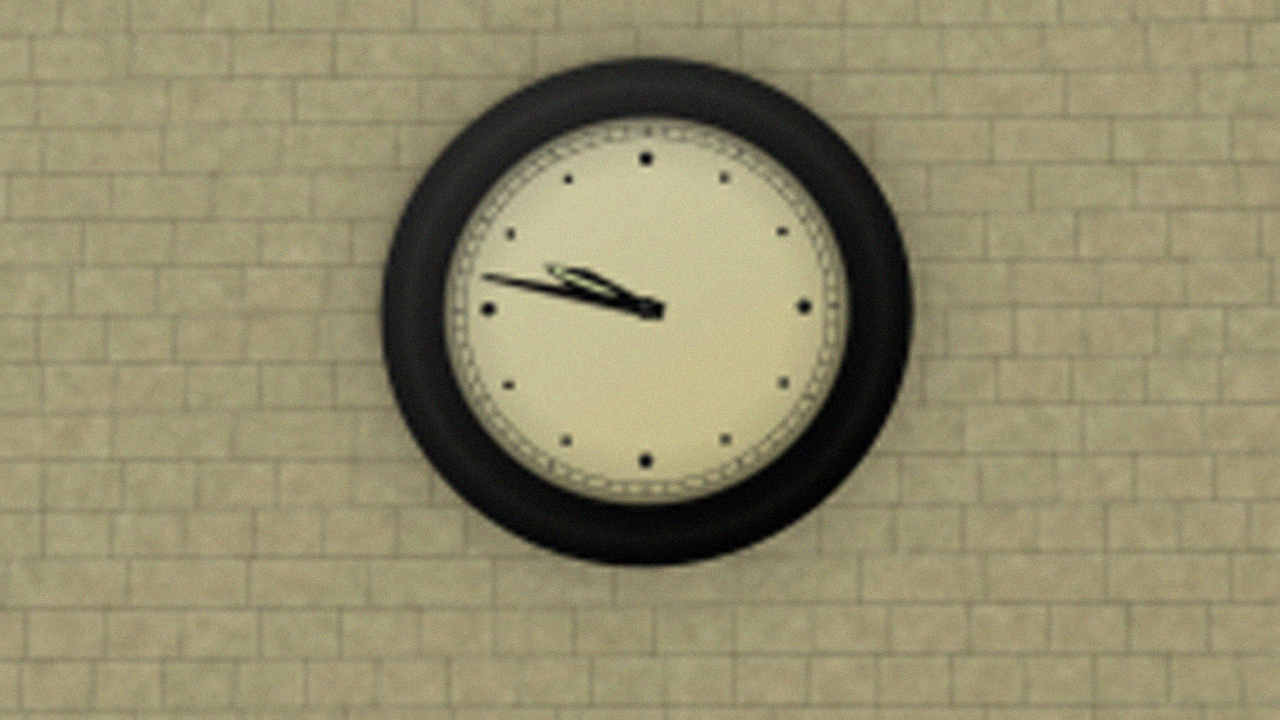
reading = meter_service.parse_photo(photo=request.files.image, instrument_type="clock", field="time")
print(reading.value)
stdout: 9:47
